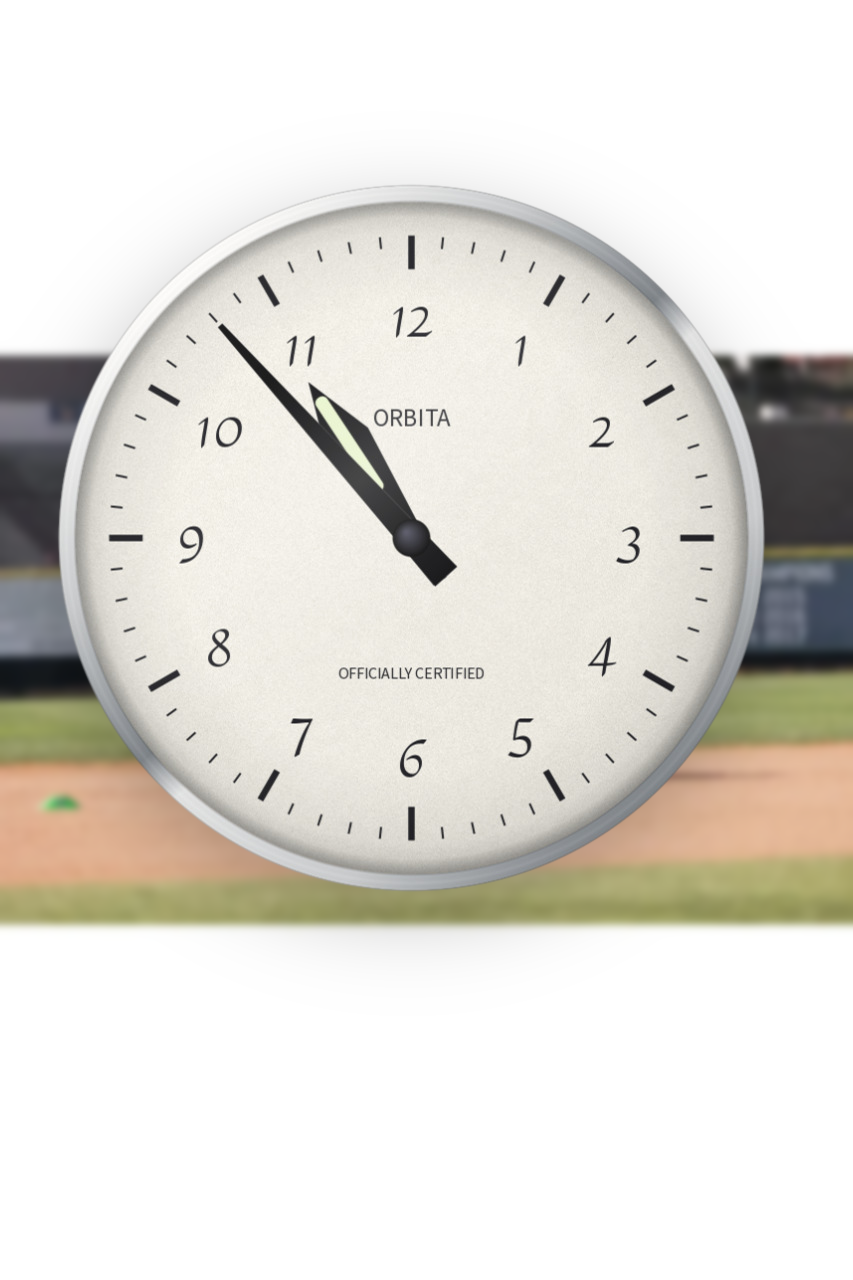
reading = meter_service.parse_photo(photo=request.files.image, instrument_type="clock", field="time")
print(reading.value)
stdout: 10:53
